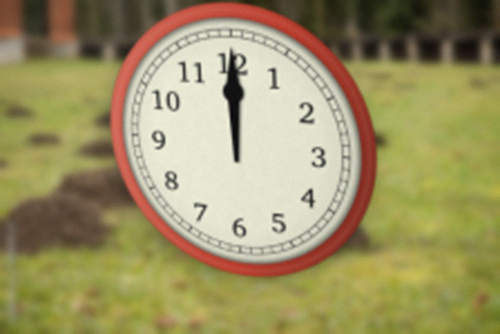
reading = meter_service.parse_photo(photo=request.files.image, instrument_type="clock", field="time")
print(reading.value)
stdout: 12:00
